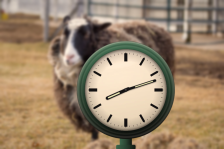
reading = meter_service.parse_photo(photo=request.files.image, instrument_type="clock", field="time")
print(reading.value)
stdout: 8:12
